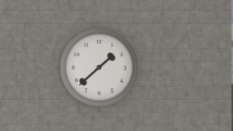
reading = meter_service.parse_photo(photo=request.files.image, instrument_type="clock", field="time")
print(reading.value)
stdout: 1:38
